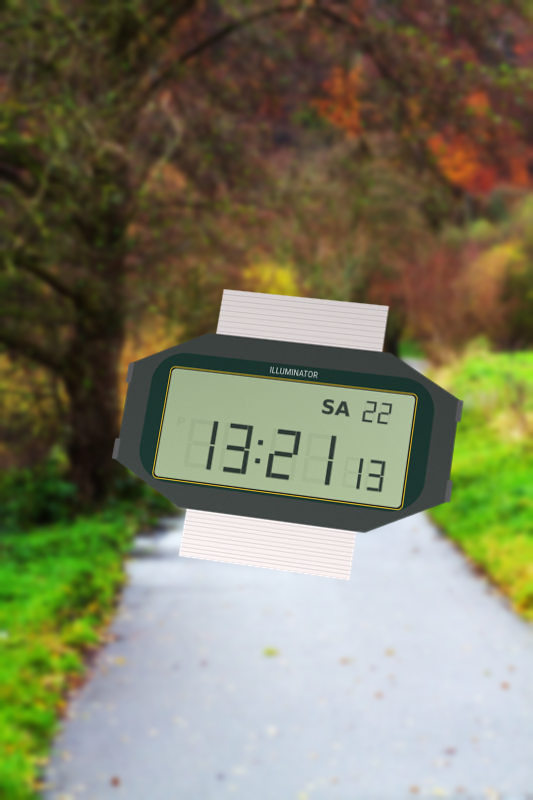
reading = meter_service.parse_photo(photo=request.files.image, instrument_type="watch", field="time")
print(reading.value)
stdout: 13:21:13
